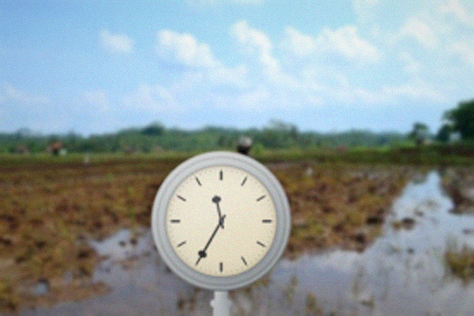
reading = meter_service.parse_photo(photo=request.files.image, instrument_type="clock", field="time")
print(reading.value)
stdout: 11:35
